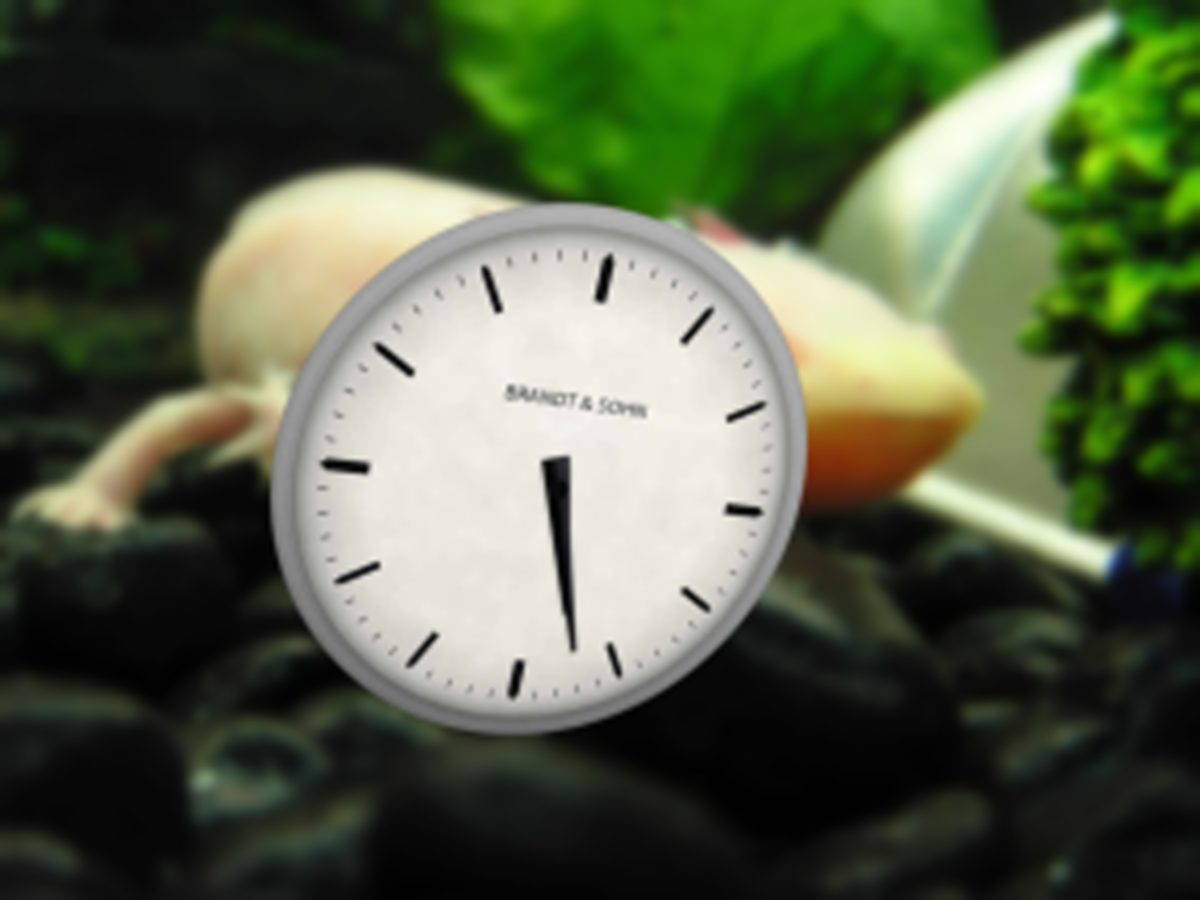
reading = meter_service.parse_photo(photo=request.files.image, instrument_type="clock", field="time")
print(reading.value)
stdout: 5:27
